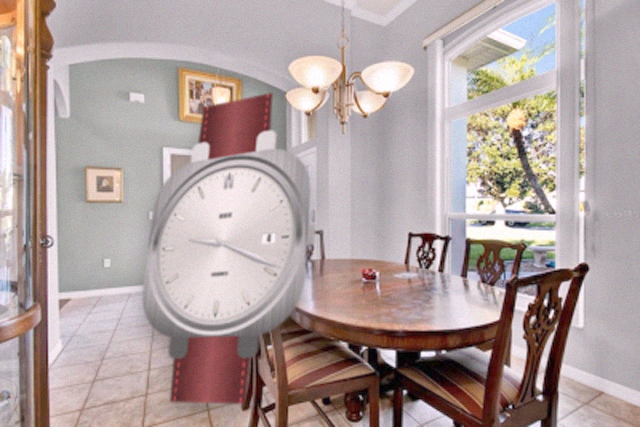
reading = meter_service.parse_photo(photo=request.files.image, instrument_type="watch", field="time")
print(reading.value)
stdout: 9:19
